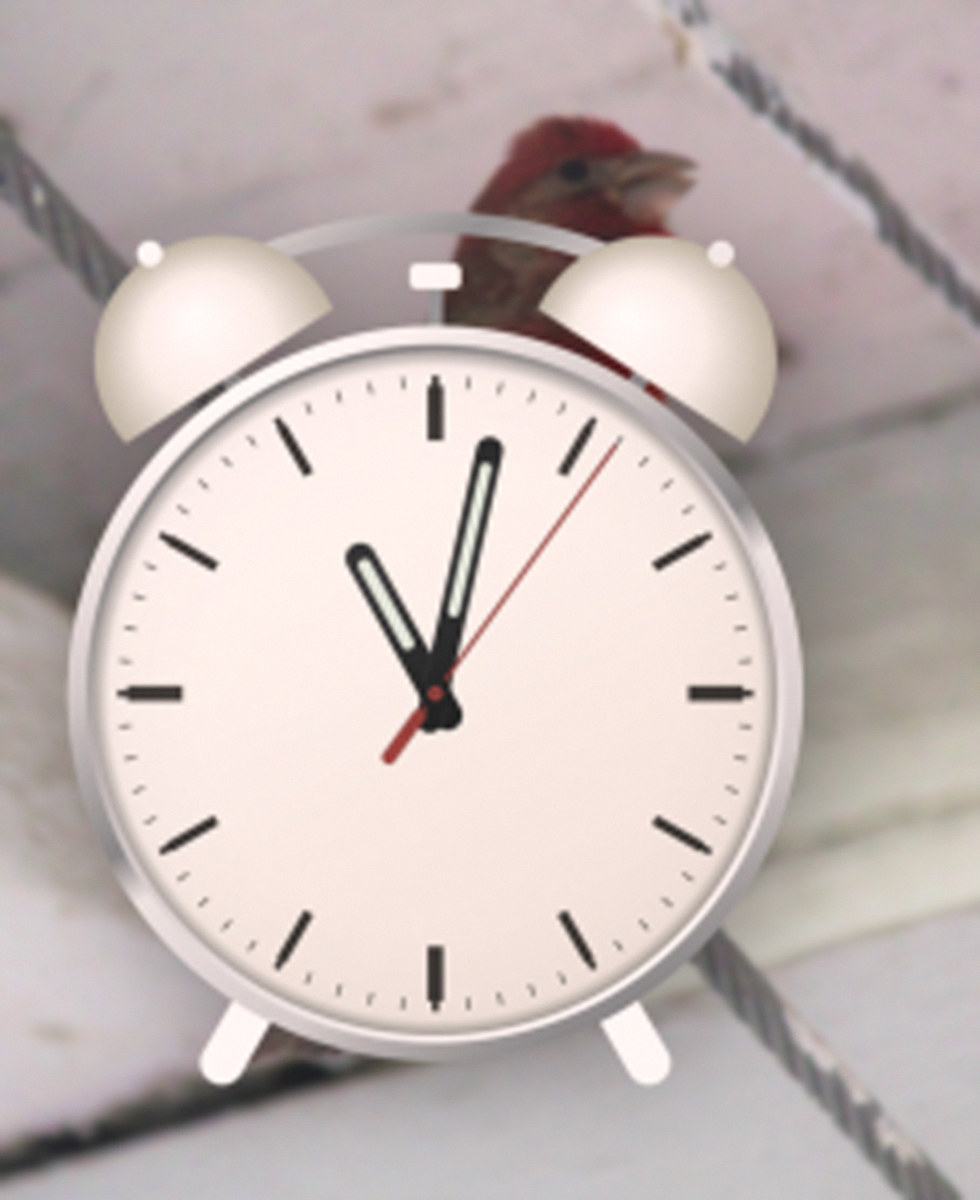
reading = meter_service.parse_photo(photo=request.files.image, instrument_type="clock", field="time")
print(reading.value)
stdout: 11:02:06
